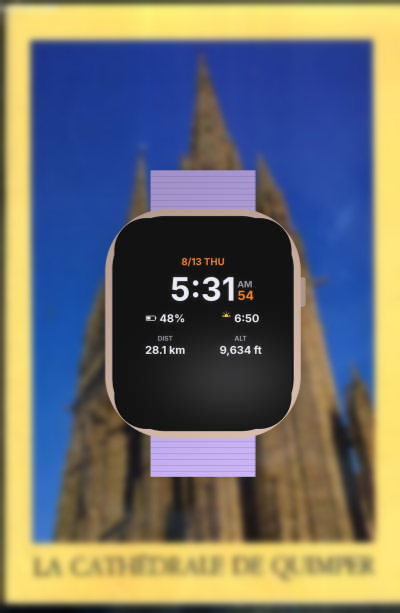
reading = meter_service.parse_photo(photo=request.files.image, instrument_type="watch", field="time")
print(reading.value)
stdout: 5:31:54
